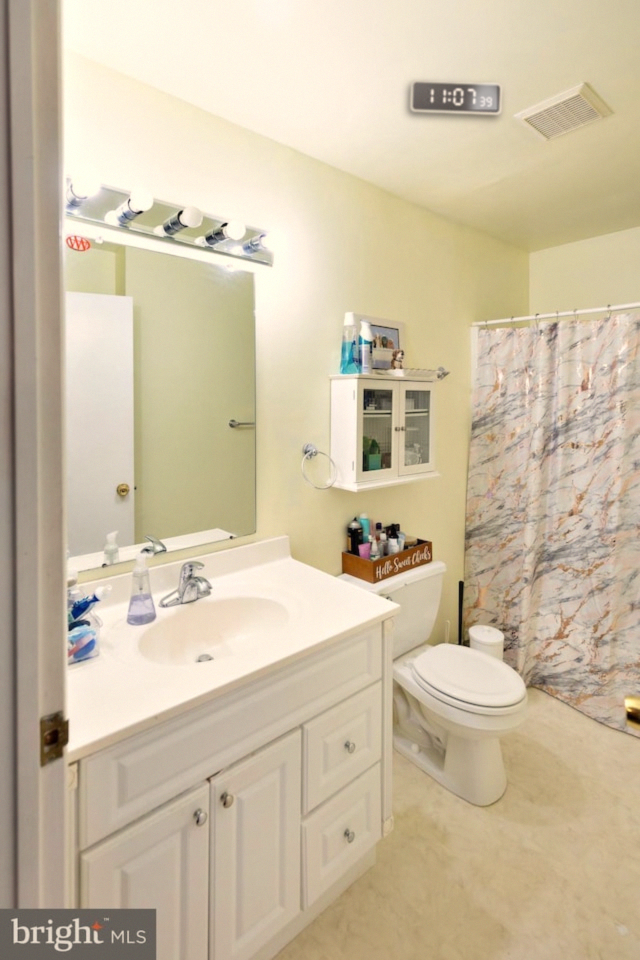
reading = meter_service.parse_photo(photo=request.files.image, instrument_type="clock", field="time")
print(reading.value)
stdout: 11:07
